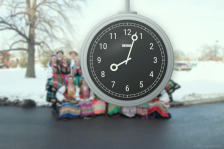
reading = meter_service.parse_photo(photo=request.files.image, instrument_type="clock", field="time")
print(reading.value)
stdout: 8:03
